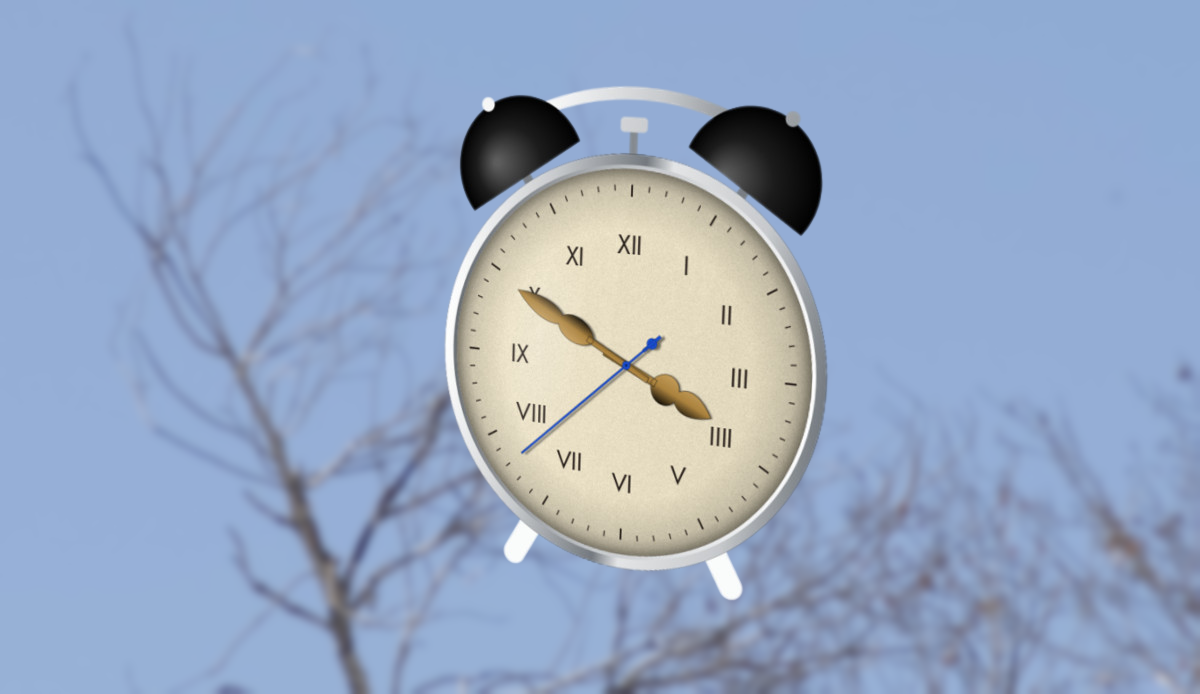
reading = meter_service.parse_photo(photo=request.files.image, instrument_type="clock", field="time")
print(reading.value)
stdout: 3:49:38
